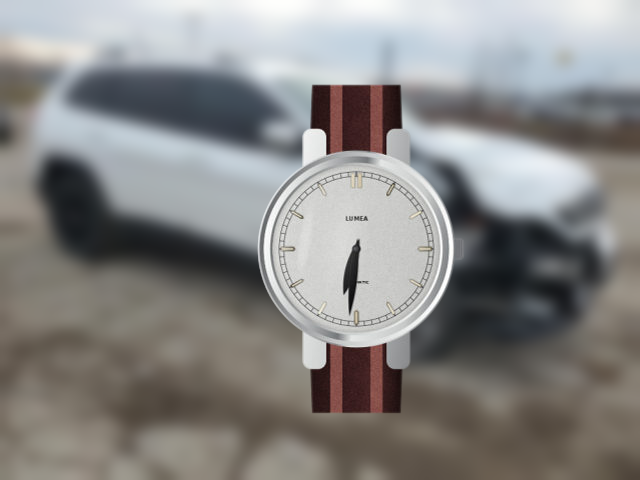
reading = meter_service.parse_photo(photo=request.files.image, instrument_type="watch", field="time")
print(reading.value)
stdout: 6:31
